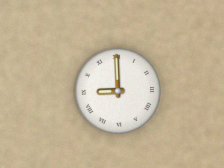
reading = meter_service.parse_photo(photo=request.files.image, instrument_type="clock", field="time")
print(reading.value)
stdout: 9:00
